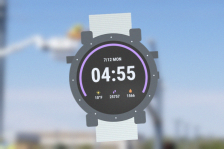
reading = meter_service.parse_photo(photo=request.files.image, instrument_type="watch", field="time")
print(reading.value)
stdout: 4:55
